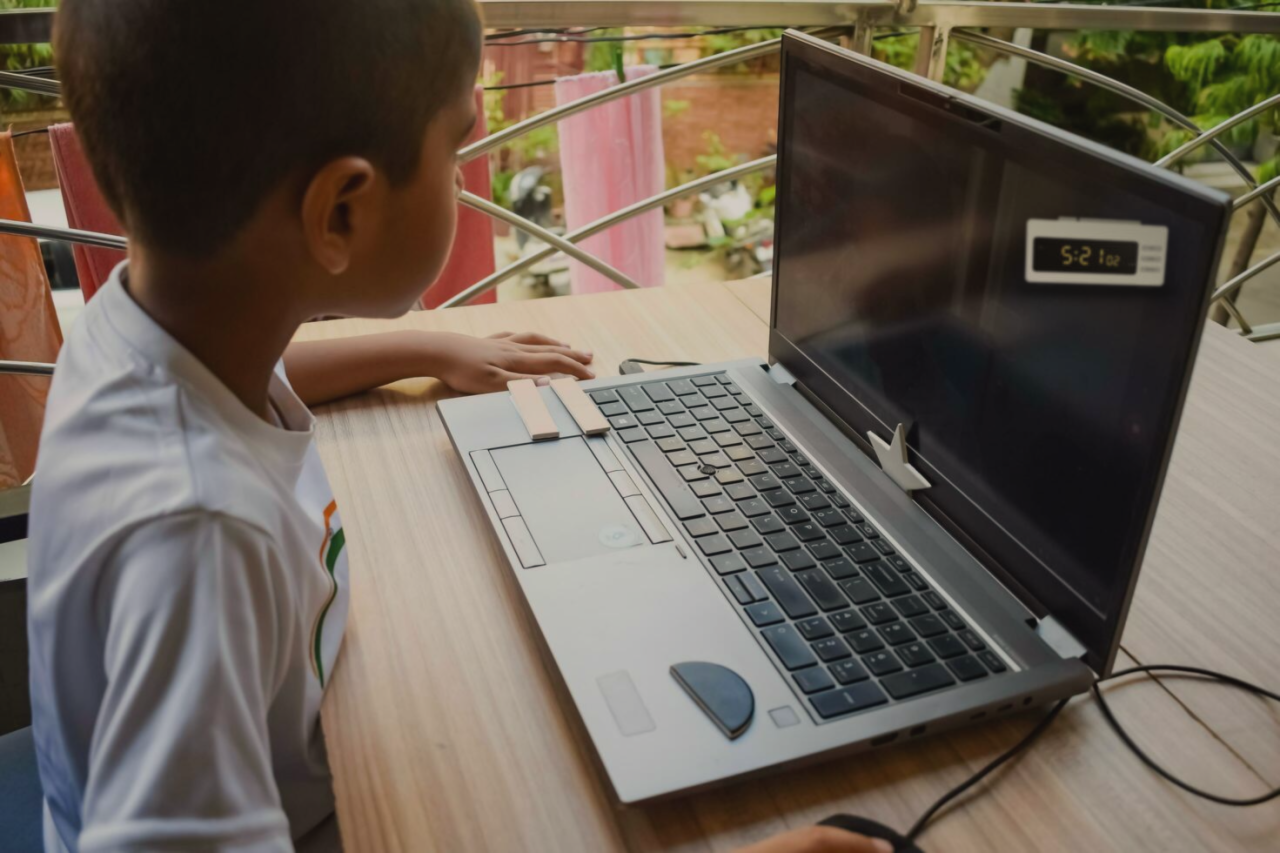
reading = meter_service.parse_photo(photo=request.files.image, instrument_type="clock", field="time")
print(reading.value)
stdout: 5:21
